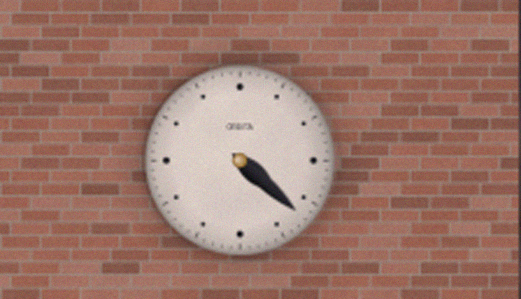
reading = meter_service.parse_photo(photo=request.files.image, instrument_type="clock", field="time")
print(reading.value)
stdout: 4:22
